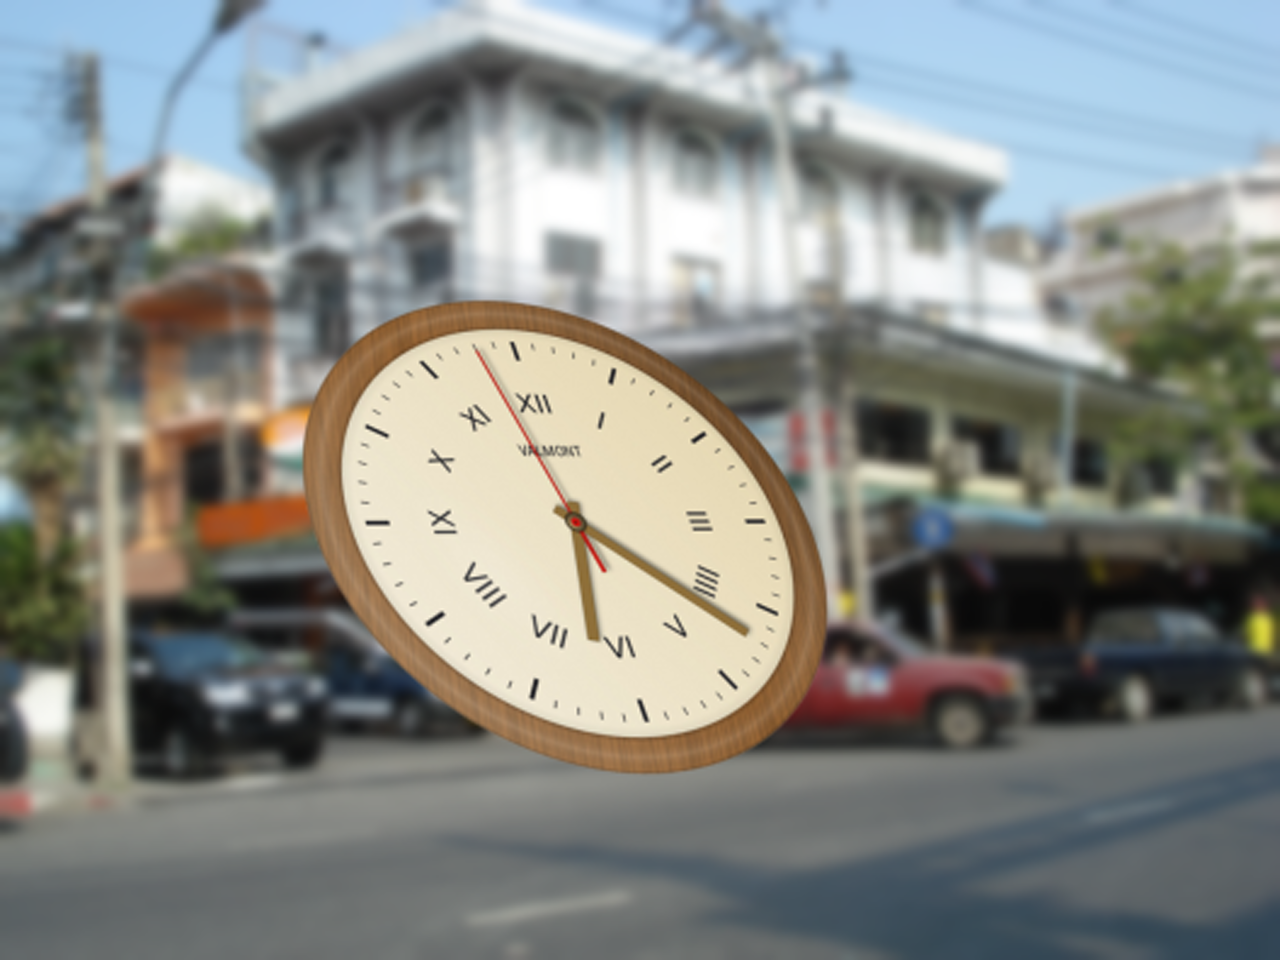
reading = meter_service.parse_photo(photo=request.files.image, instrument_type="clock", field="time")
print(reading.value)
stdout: 6:21:58
